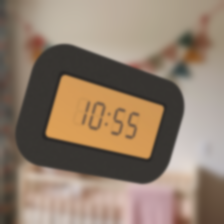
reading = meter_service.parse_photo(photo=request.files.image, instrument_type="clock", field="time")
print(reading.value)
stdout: 10:55
